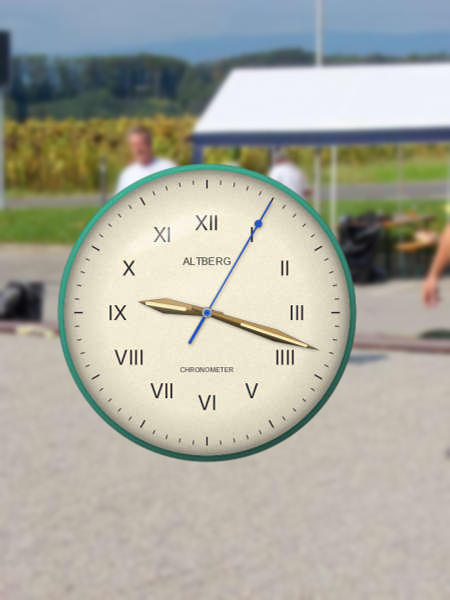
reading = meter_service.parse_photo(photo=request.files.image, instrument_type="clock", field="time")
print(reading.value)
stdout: 9:18:05
